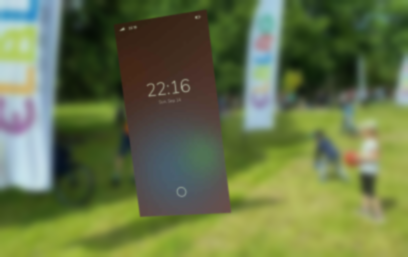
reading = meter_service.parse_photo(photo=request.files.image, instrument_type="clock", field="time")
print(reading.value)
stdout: 22:16
